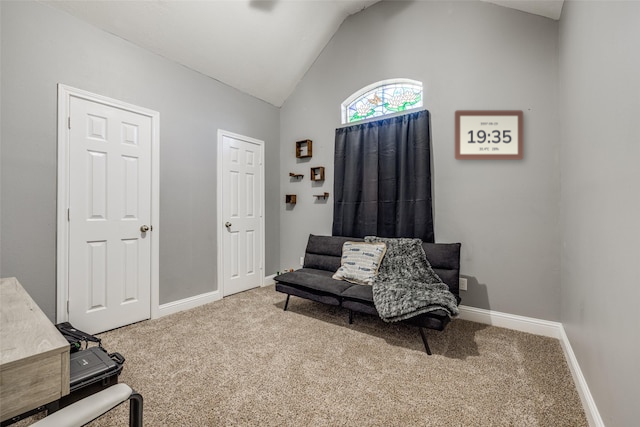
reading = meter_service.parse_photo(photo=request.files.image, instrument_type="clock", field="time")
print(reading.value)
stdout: 19:35
